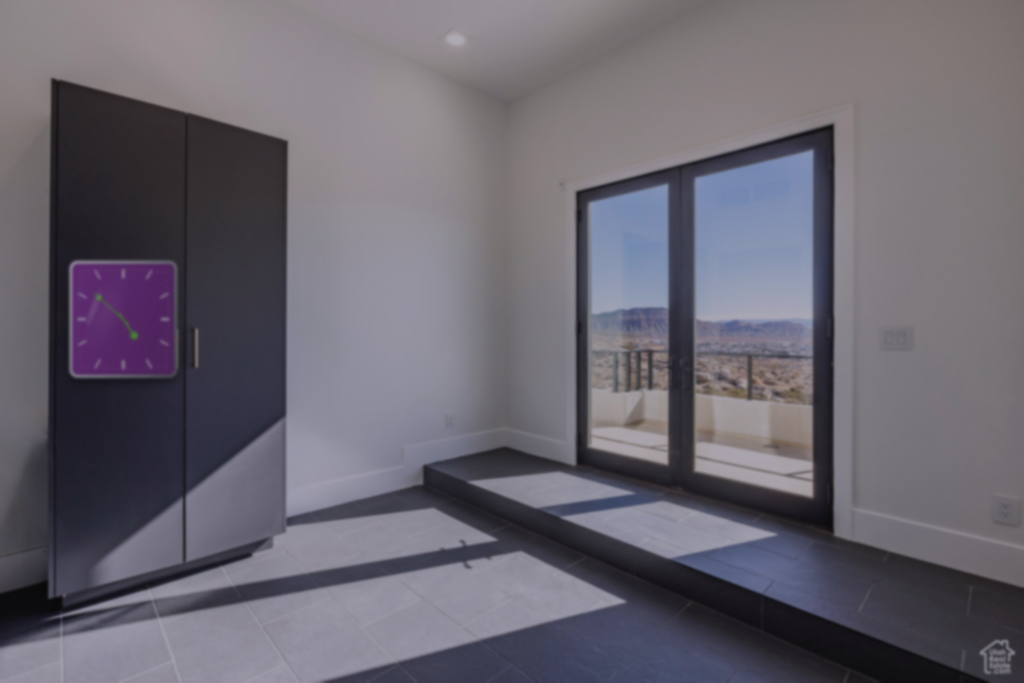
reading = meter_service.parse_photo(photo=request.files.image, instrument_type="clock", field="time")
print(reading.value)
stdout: 4:52
